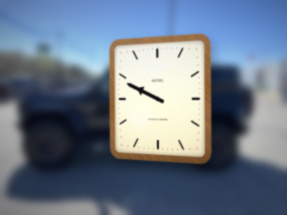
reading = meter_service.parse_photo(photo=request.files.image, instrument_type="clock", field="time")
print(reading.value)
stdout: 9:49
